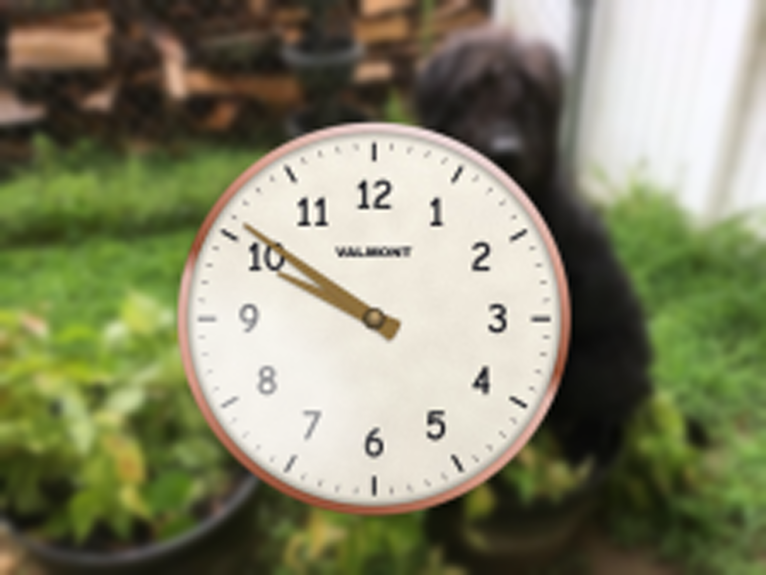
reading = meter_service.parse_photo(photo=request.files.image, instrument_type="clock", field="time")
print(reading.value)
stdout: 9:51
